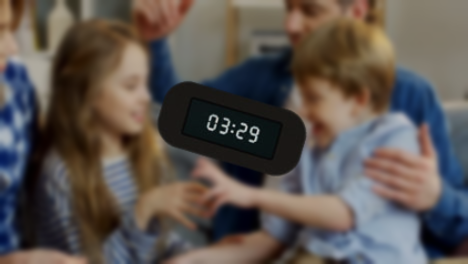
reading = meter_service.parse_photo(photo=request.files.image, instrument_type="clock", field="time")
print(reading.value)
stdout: 3:29
